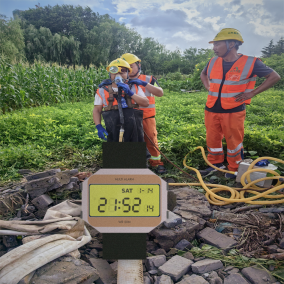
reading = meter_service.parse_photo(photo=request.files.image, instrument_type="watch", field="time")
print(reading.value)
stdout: 21:52:14
